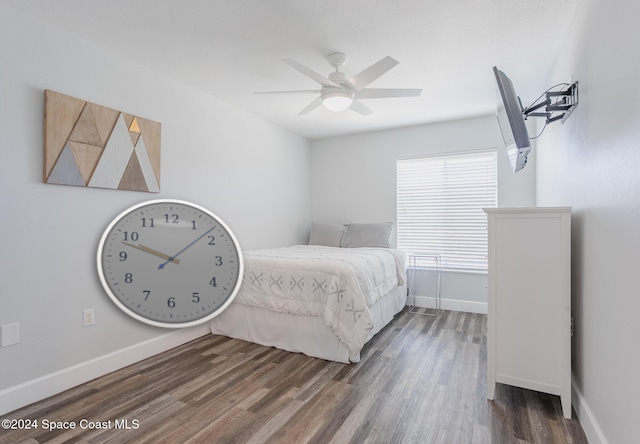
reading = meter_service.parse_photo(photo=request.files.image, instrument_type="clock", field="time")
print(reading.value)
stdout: 9:48:08
